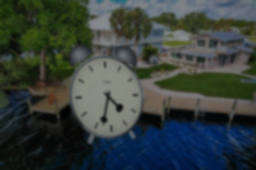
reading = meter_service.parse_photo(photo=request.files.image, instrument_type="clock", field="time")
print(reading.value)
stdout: 4:33
